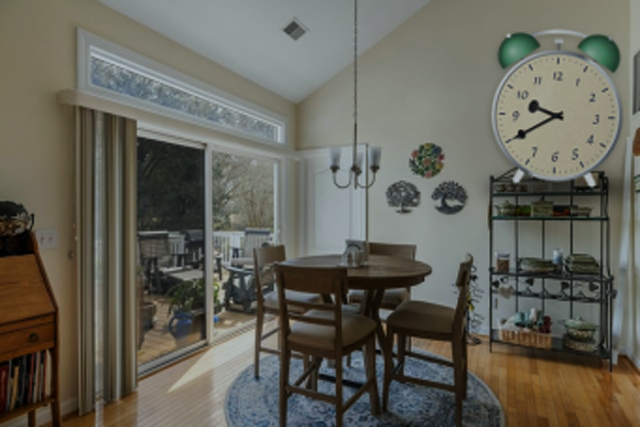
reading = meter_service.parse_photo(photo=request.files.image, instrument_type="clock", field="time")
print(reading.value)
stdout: 9:40
